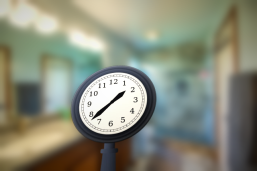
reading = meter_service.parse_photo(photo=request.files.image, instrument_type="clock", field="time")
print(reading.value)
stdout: 1:38
